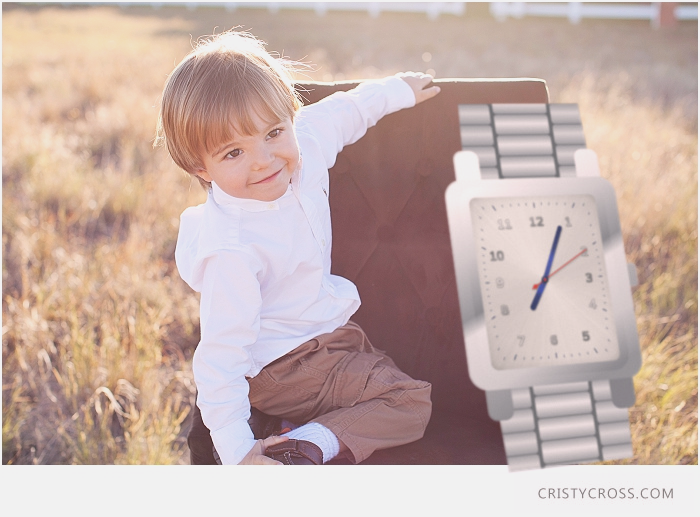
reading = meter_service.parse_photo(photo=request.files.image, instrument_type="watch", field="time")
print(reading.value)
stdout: 7:04:10
